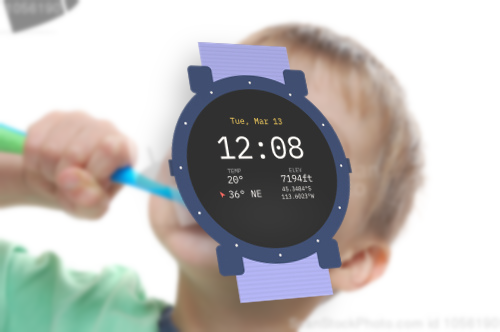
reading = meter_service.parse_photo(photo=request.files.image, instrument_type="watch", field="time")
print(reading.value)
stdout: 12:08
